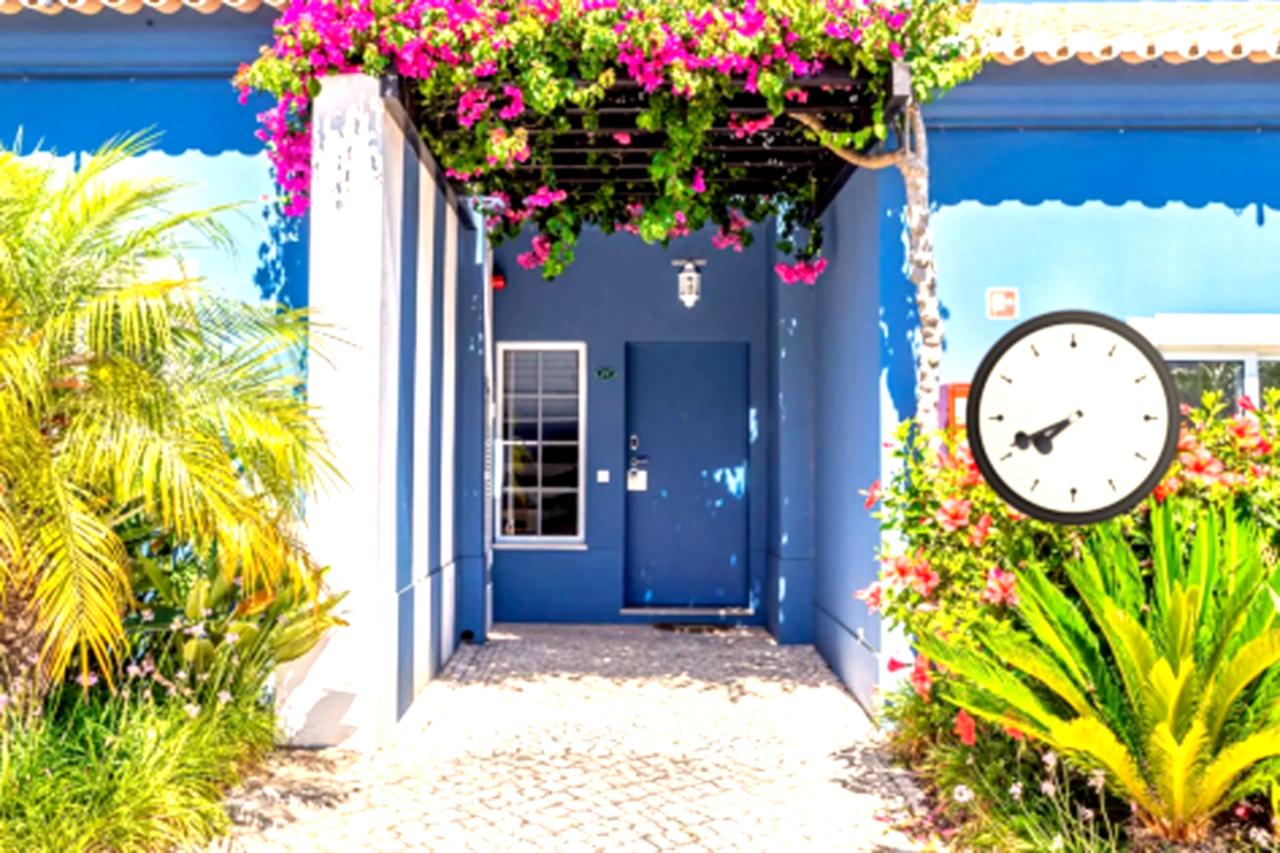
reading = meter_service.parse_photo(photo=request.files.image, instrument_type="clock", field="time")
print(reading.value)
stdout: 7:41
